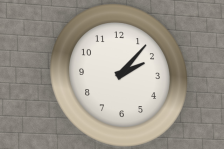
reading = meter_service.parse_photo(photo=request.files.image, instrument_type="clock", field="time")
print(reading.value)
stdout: 2:07
